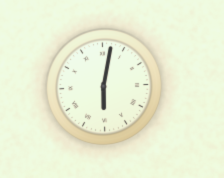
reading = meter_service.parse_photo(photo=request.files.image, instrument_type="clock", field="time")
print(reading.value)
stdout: 6:02
